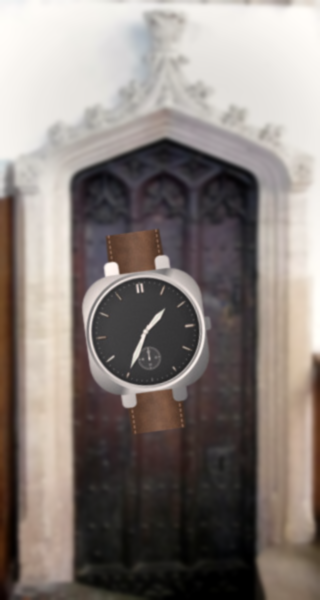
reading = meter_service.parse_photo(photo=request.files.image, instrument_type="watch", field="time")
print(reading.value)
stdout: 1:35
